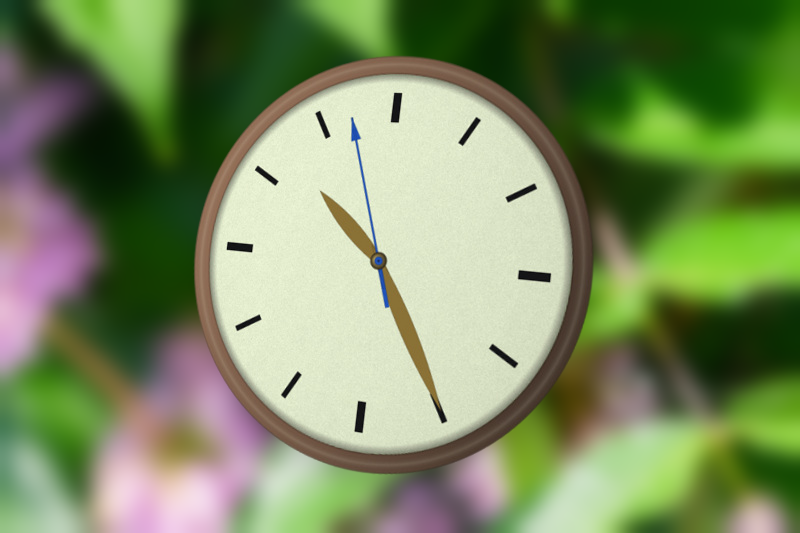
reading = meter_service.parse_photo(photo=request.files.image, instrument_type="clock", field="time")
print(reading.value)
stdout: 10:24:57
